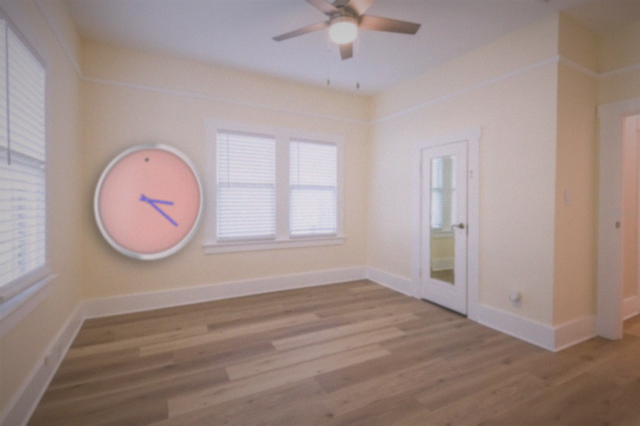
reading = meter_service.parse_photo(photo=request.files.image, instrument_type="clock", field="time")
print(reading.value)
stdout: 3:22
